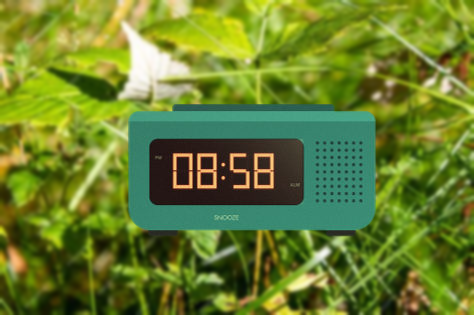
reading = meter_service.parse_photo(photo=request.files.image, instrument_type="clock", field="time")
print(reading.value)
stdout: 8:58
